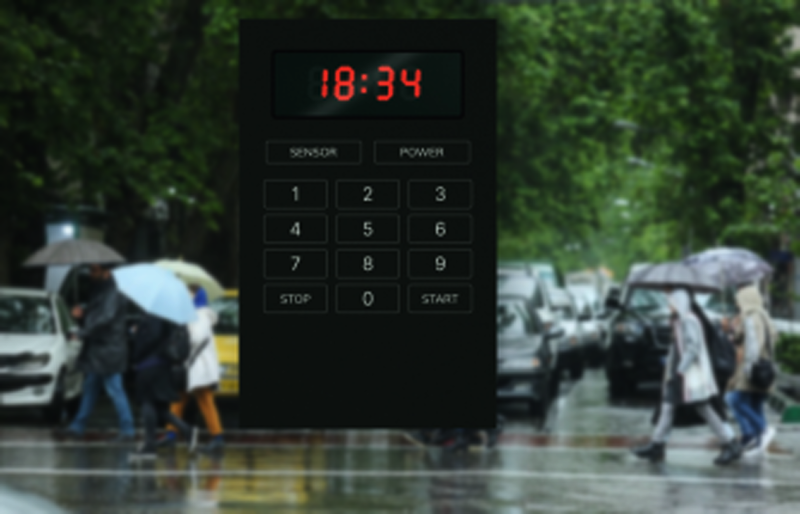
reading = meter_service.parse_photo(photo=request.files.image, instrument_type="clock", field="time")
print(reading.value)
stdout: 18:34
